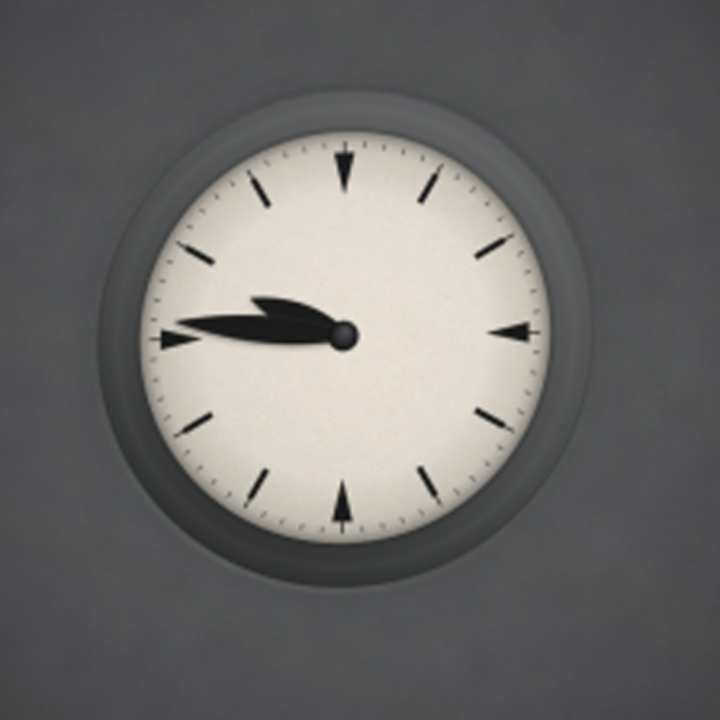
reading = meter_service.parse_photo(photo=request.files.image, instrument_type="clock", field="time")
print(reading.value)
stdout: 9:46
